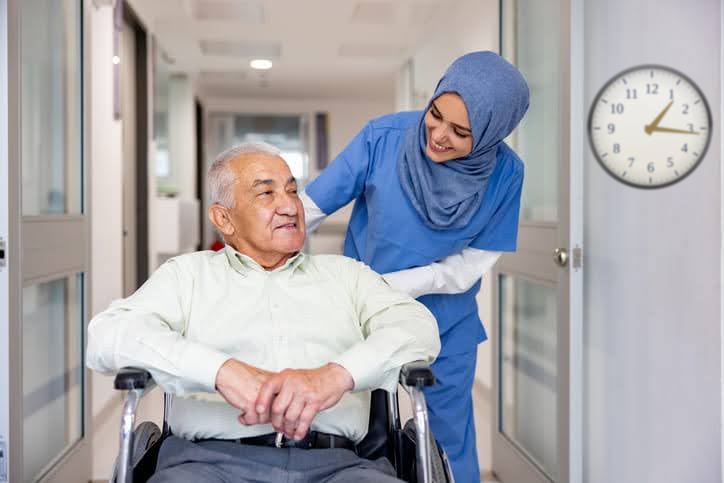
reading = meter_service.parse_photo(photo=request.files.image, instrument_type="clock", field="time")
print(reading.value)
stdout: 1:16
